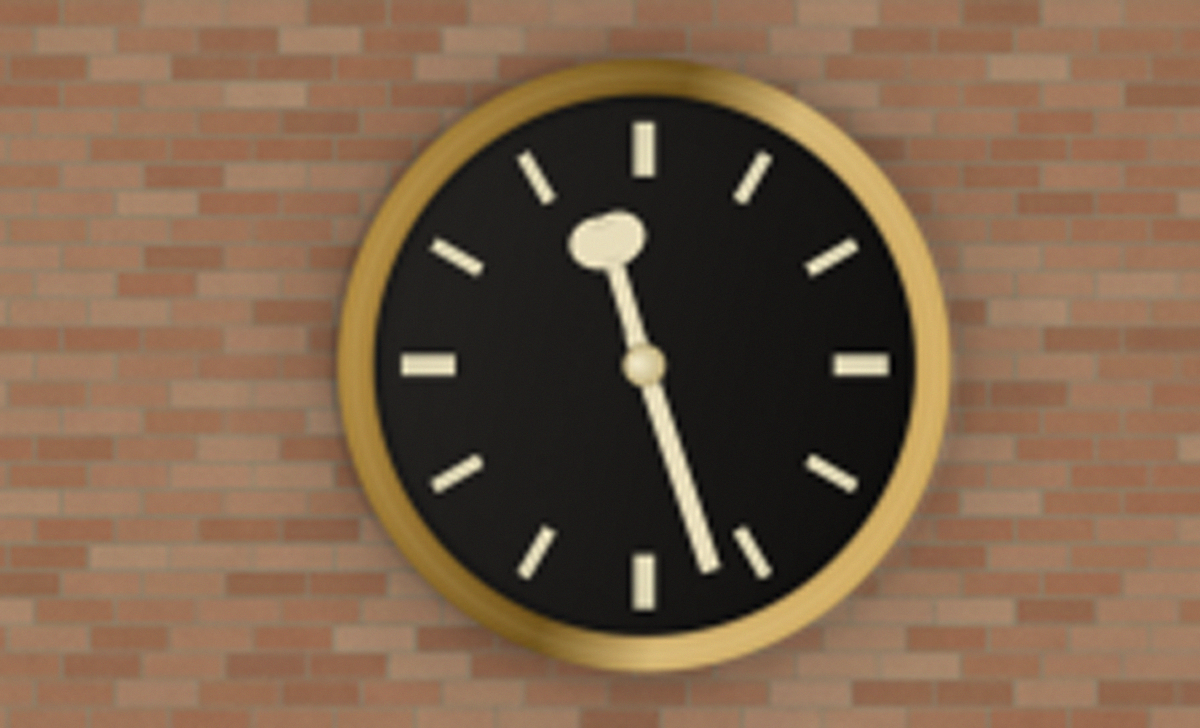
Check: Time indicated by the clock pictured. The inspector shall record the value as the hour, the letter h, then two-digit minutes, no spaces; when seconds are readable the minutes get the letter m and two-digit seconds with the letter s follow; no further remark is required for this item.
11h27
